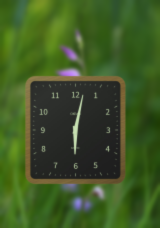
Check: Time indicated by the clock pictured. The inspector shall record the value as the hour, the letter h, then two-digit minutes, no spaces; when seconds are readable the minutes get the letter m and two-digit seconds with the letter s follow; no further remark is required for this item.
6h02
